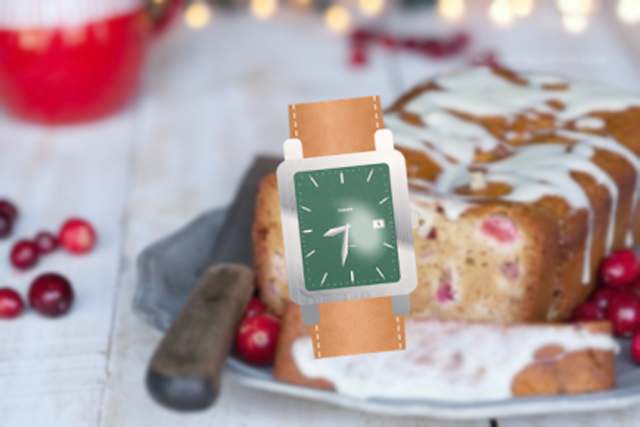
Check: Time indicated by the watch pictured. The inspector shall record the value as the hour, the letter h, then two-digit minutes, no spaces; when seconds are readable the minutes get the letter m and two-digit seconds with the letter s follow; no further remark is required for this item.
8h32
